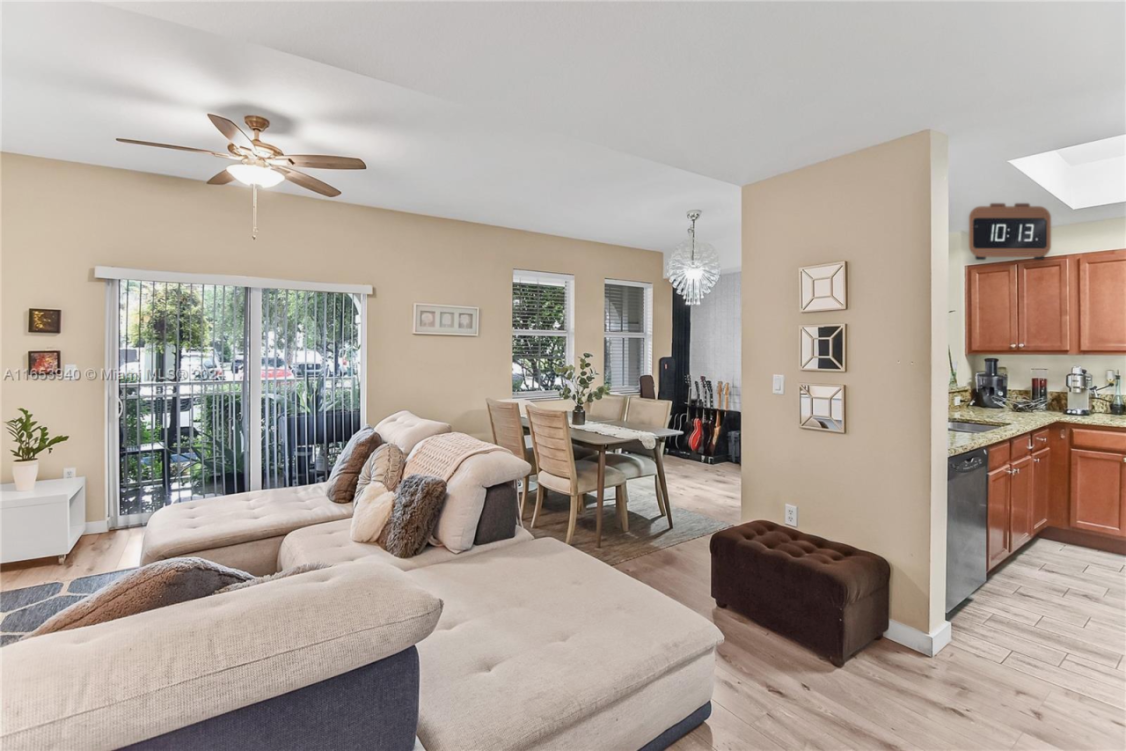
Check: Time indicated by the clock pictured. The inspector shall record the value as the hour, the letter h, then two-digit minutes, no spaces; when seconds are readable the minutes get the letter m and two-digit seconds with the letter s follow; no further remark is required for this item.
10h13
